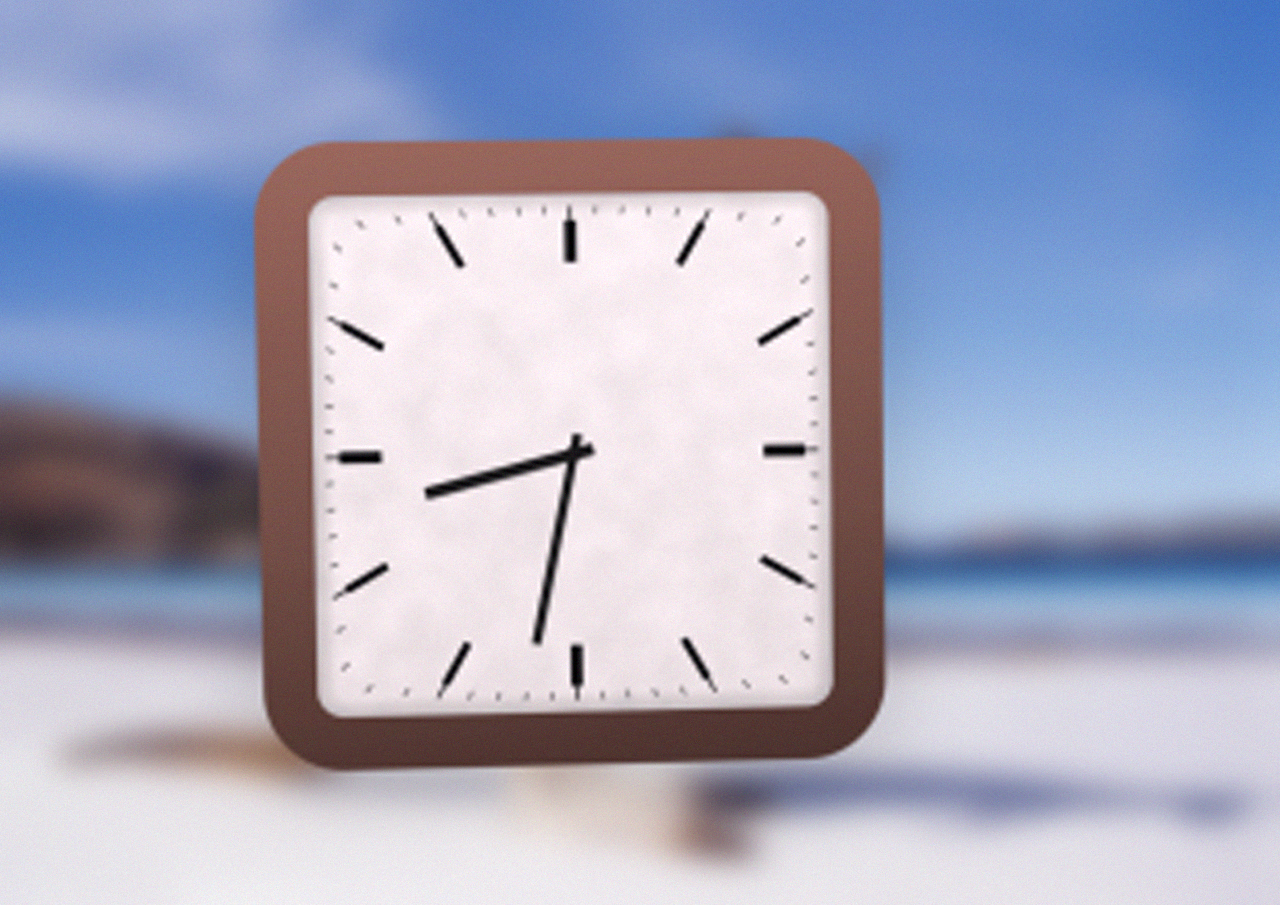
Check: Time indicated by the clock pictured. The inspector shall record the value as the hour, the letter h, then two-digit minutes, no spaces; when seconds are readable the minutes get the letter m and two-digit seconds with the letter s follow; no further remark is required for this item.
8h32
